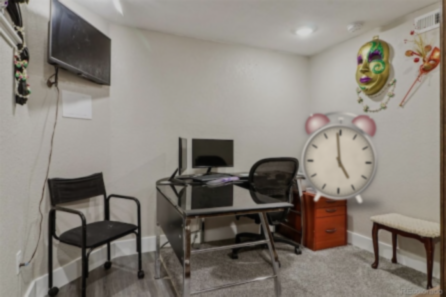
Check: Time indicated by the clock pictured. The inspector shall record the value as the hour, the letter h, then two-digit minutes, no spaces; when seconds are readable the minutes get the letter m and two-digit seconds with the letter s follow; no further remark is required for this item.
4h59
